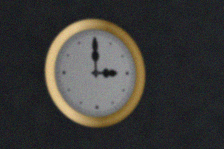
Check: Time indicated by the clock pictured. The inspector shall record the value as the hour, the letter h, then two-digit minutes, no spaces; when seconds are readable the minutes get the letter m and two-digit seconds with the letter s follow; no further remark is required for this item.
3h00
